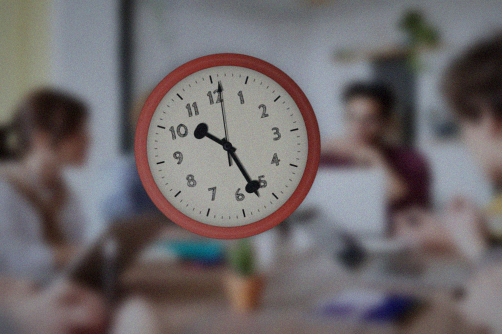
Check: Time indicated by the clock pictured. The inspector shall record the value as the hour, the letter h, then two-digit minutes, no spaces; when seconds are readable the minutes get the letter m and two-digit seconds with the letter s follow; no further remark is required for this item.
10h27m01s
